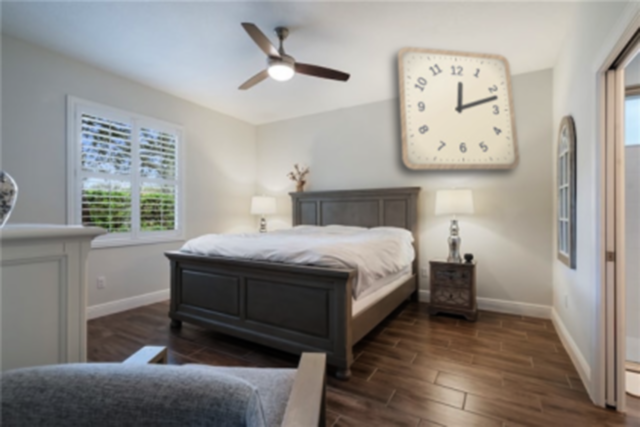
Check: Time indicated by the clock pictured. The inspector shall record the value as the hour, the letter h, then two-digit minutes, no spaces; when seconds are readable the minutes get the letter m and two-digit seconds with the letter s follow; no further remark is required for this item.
12h12
